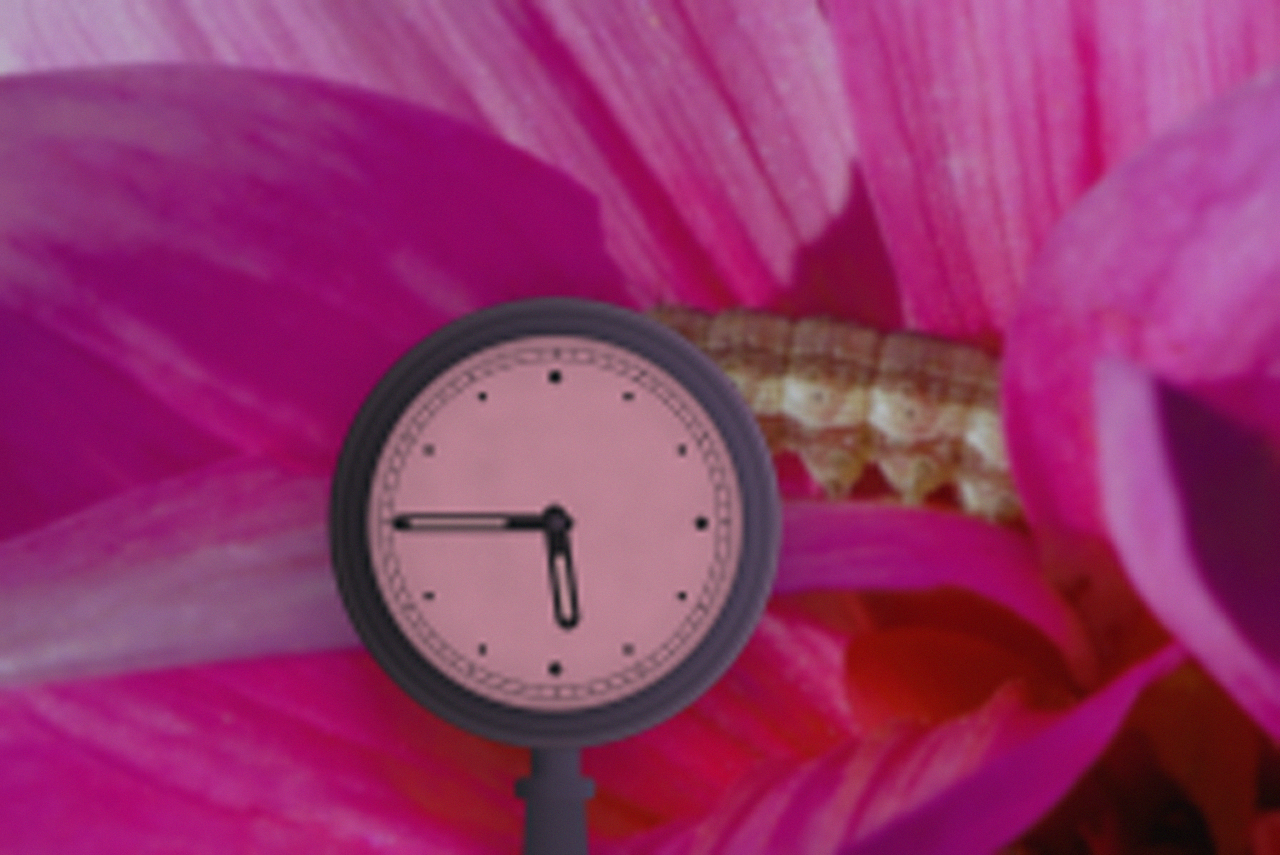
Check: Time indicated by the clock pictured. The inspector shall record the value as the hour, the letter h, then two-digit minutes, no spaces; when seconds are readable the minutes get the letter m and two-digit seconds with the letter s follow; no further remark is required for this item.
5h45
